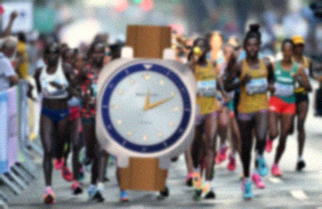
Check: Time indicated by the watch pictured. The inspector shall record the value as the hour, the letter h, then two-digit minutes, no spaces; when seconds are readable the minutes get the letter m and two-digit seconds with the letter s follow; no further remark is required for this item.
12h11
